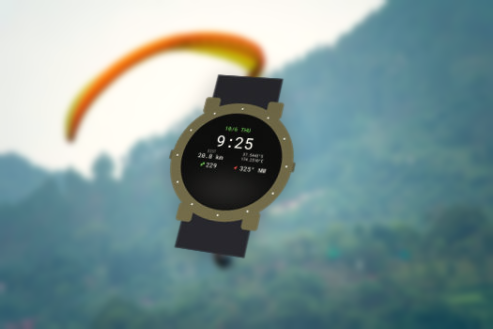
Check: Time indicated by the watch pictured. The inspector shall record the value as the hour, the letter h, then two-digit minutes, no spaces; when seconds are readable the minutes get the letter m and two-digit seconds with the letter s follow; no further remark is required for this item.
9h25
